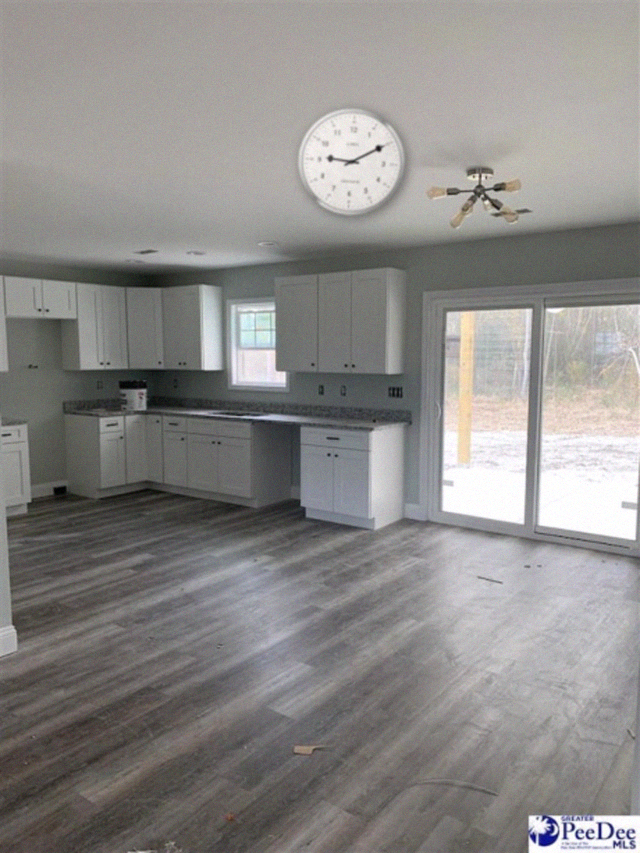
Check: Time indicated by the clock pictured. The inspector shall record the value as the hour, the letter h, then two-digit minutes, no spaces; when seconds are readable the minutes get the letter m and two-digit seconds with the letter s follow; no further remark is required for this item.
9h10
